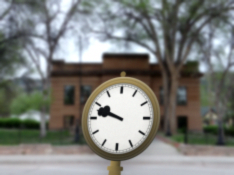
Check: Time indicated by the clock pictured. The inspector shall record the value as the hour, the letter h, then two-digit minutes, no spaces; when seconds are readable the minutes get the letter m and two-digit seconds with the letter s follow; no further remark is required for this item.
9h48
